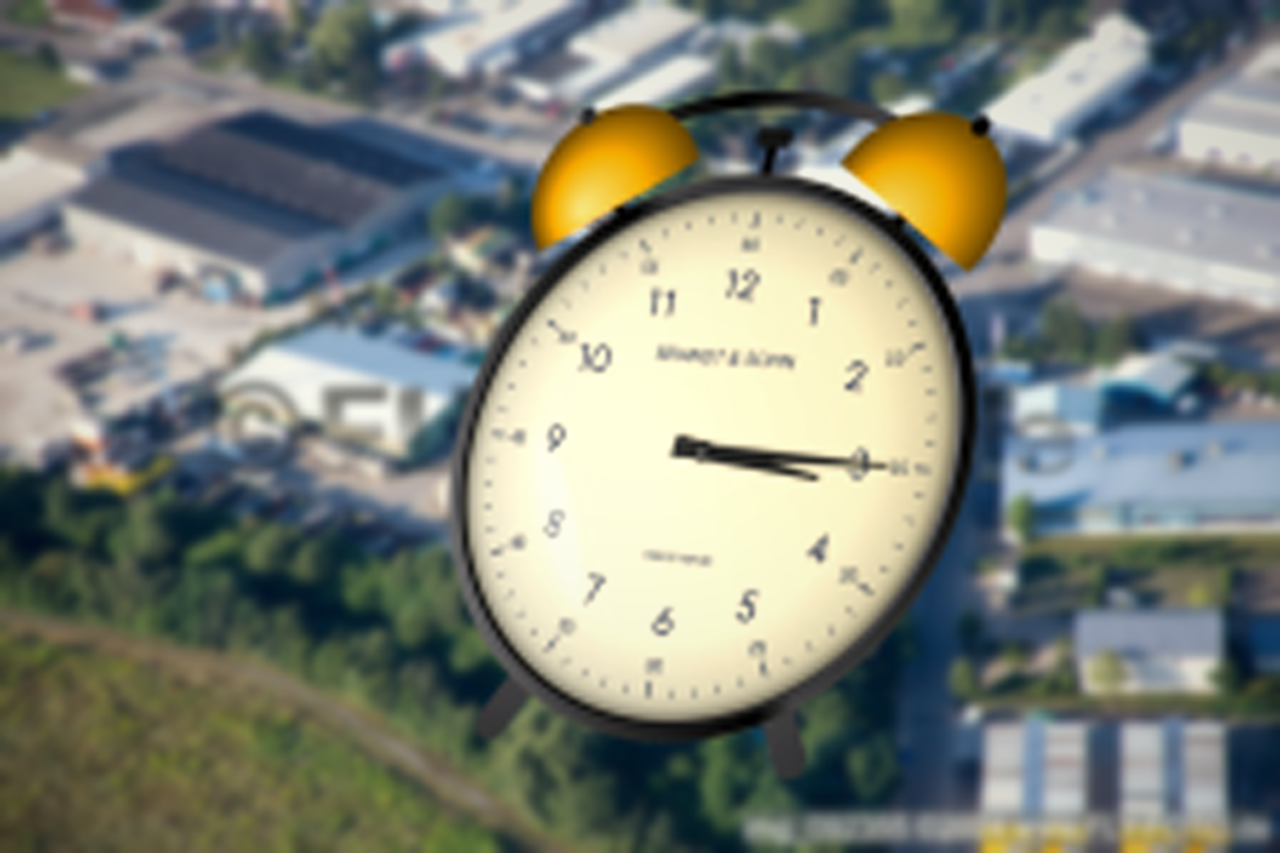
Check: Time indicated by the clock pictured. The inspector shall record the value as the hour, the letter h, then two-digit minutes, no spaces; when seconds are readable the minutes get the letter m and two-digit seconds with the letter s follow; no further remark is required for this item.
3h15
